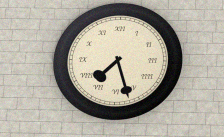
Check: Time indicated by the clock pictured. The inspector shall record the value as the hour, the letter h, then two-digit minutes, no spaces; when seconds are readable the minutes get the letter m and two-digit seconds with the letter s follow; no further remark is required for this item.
7h27
